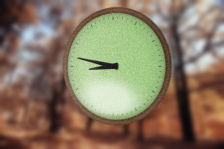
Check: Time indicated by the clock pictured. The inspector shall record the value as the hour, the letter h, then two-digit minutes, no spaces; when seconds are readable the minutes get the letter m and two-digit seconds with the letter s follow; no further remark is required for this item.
8h47
